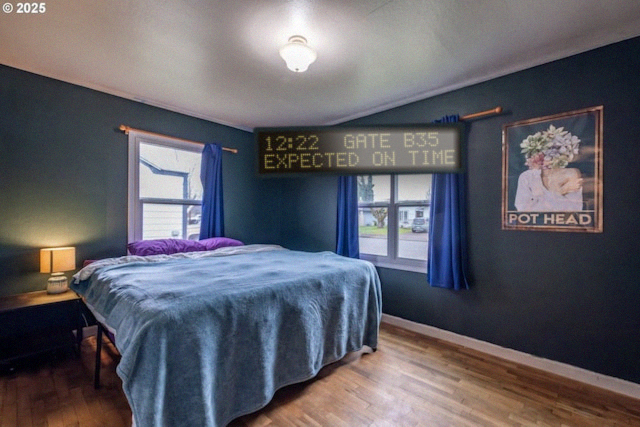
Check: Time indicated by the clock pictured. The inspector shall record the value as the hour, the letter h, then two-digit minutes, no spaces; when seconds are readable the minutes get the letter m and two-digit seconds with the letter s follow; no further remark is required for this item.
12h22
